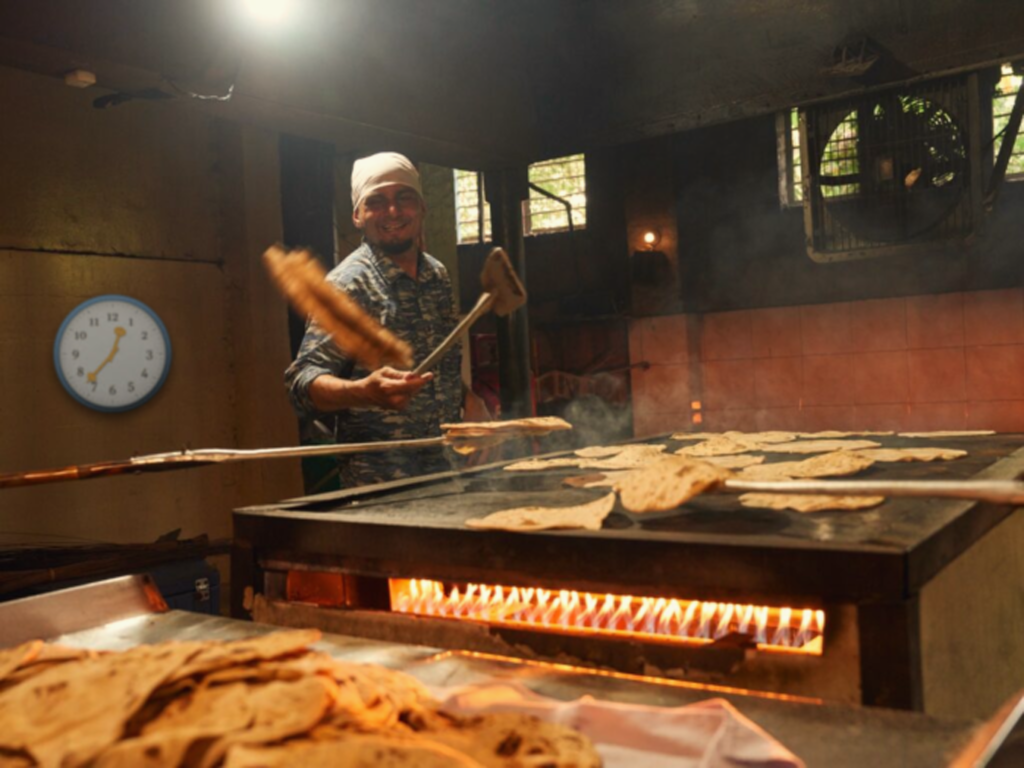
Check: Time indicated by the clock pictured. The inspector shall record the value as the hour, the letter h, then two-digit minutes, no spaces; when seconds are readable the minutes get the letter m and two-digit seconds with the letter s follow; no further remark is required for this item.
12h37
